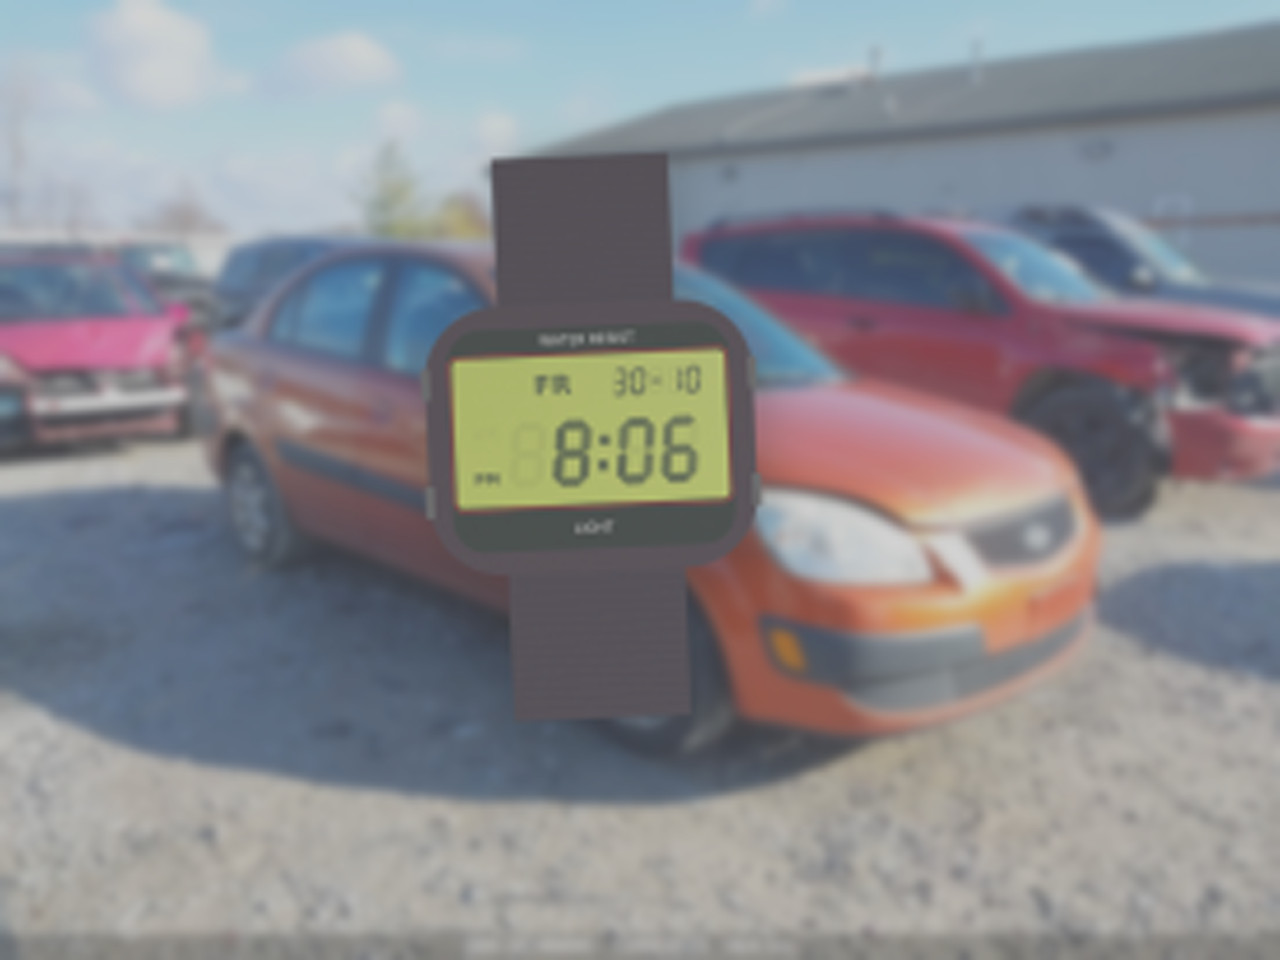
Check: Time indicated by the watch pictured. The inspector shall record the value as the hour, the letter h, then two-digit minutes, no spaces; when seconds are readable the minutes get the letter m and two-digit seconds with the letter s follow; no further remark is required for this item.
8h06
